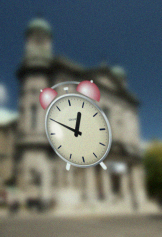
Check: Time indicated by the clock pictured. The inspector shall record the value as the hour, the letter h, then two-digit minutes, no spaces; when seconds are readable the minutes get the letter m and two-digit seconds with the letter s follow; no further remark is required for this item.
12h50
